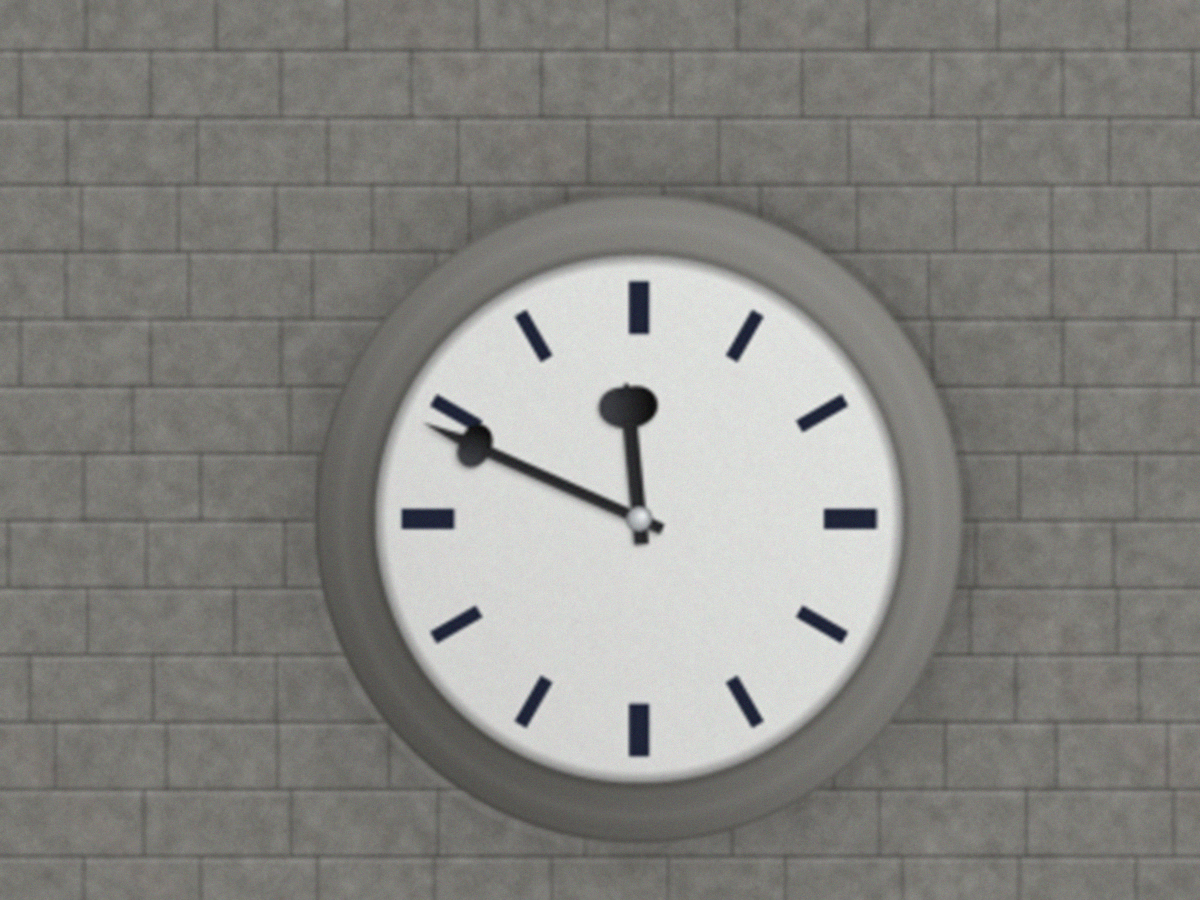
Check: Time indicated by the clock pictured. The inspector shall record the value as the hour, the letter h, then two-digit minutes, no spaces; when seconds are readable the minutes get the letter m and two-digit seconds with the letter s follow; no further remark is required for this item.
11h49
